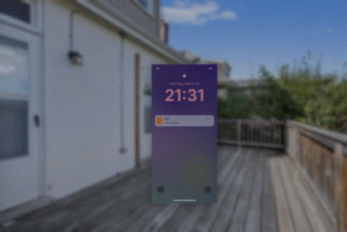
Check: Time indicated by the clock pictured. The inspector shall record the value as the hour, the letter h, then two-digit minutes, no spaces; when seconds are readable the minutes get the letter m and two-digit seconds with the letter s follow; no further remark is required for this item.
21h31
